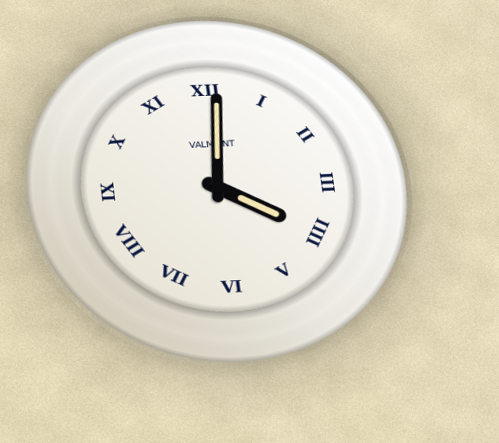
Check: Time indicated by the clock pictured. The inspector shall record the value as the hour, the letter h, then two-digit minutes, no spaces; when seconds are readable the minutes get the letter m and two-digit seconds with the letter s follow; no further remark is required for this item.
4h01
